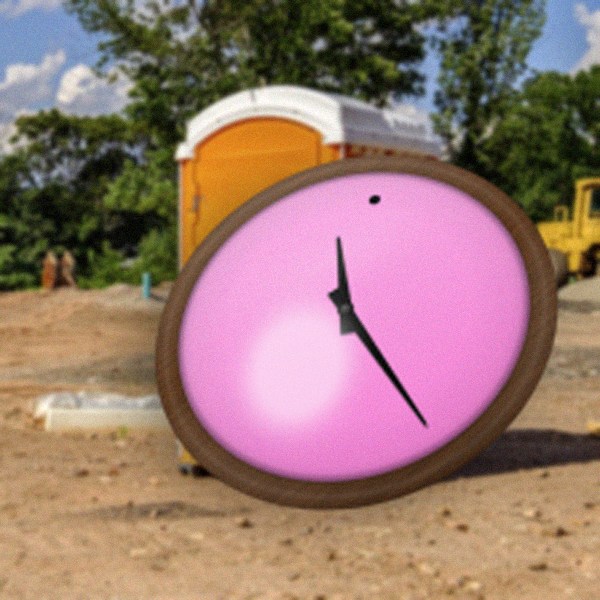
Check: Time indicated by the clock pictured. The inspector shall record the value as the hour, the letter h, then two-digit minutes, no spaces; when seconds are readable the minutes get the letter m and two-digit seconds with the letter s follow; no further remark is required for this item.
11h23
